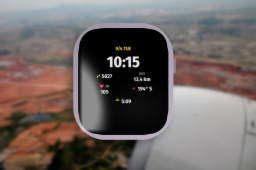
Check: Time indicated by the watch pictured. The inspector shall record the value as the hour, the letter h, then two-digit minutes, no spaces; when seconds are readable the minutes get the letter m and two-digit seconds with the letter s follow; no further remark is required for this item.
10h15
